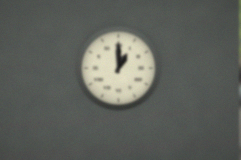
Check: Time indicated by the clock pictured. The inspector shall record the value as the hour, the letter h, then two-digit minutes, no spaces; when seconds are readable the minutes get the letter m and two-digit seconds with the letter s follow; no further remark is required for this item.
1h00
